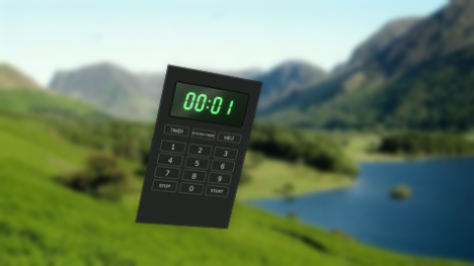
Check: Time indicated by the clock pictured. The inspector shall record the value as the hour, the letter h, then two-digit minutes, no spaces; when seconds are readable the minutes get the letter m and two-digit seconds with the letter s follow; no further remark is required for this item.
0h01
